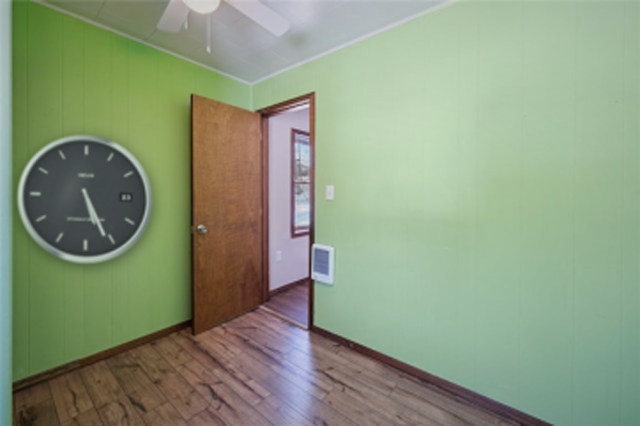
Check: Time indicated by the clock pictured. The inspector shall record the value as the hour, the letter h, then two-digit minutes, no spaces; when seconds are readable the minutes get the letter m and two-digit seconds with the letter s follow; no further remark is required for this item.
5h26
